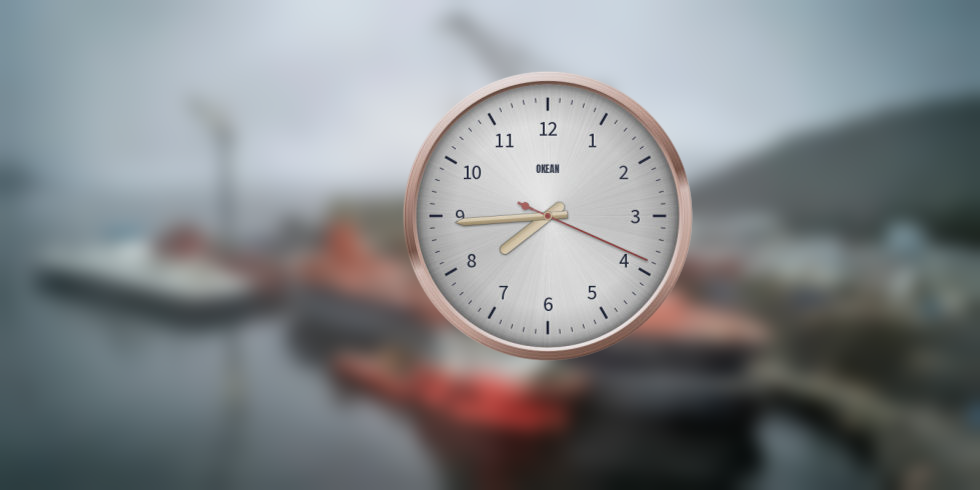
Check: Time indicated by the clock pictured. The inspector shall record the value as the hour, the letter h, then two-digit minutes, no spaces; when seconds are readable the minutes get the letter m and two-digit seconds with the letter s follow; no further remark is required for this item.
7h44m19s
